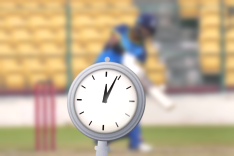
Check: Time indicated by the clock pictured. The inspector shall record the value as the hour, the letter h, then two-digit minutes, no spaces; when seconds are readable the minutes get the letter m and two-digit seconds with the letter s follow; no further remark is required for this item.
12h04
